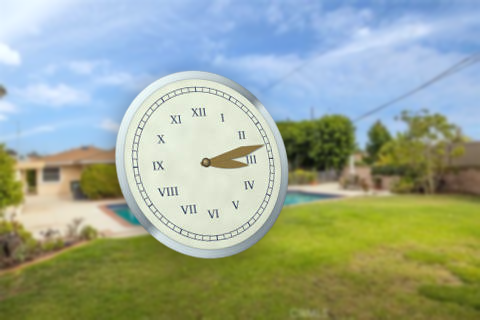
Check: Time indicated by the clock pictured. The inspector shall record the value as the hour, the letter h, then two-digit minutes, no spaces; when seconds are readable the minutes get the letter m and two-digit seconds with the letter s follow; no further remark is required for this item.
3h13
